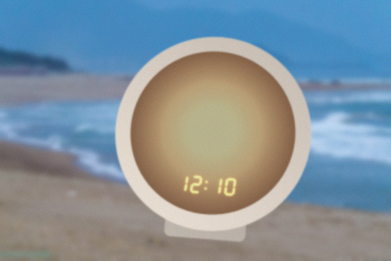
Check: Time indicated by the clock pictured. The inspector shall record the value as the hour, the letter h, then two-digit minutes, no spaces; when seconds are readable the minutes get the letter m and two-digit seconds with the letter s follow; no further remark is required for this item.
12h10
